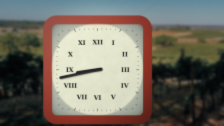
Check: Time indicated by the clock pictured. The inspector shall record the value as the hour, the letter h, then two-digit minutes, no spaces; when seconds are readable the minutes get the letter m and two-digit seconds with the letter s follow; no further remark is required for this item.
8h43
